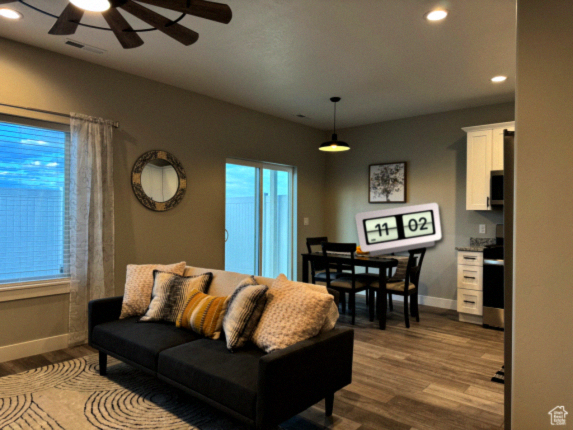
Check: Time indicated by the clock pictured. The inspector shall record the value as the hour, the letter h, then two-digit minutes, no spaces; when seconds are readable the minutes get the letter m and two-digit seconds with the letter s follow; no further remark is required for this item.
11h02
